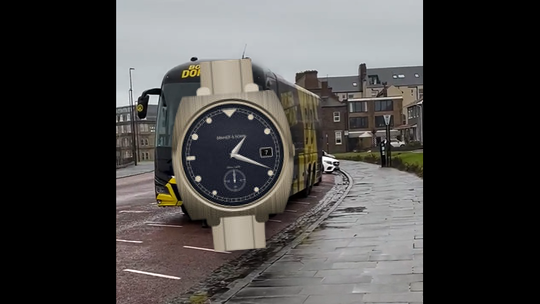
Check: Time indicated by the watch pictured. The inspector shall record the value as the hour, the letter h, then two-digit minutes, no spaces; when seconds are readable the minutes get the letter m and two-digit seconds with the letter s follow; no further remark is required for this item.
1h19
